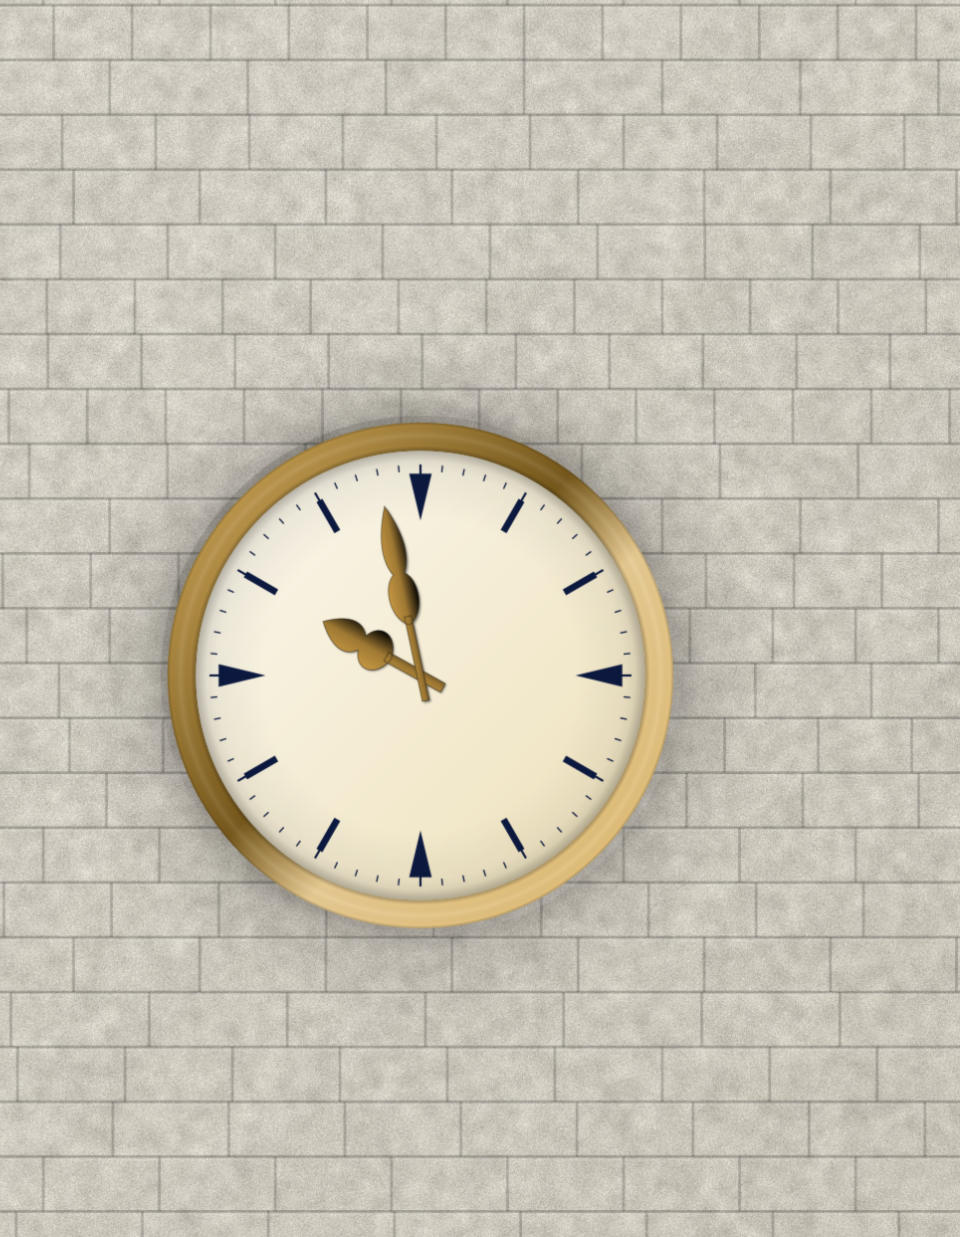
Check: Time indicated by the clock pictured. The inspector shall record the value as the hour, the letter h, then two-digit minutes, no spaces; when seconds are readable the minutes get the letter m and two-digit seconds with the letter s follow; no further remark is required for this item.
9h58
